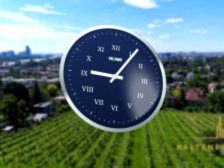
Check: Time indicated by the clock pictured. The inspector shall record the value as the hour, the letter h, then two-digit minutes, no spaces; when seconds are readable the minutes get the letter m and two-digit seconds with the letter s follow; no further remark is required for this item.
9h06
